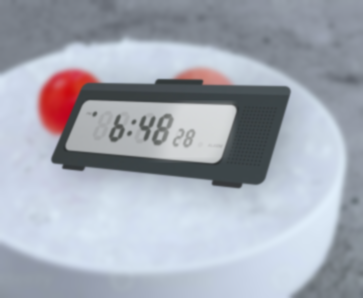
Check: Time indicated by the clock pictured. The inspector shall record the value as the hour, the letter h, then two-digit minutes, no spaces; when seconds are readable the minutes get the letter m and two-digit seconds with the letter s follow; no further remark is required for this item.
6h48m28s
